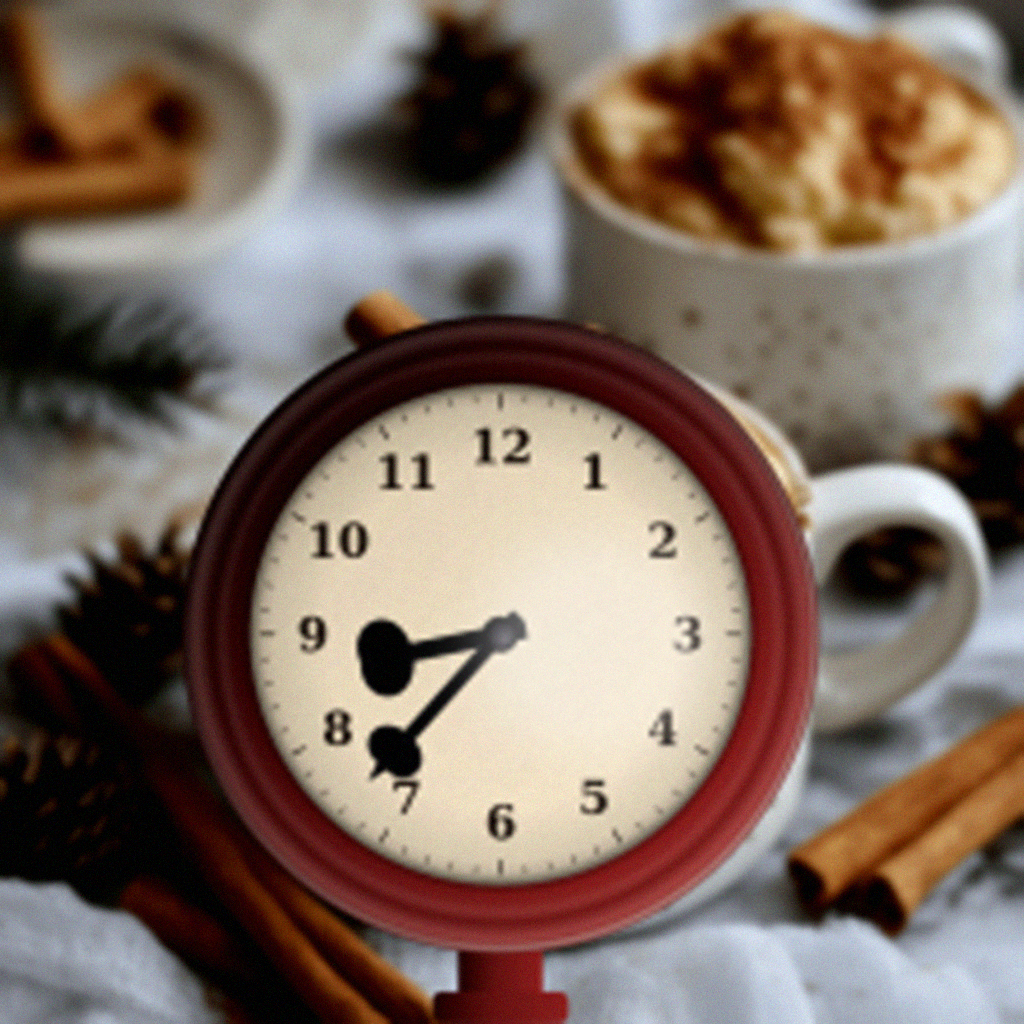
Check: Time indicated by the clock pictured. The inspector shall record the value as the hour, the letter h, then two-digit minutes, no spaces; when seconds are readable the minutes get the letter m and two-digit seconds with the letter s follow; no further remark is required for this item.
8h37
